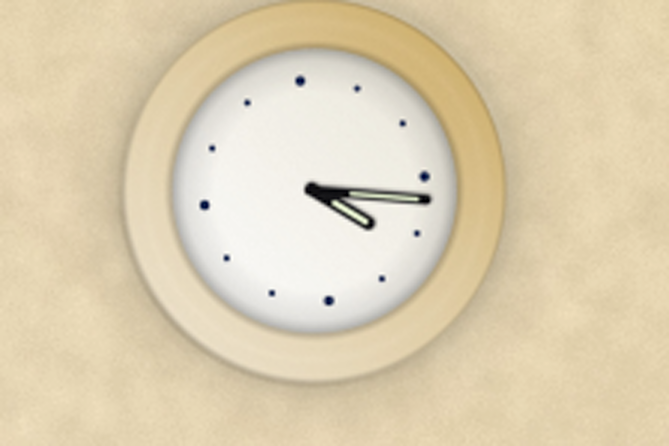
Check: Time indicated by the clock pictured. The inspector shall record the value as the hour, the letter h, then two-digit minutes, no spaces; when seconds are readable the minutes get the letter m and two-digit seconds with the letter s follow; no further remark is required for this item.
4h17
